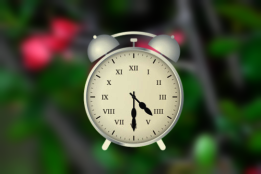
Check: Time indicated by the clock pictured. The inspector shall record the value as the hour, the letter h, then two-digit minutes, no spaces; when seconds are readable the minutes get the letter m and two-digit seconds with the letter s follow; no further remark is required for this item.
4h30
